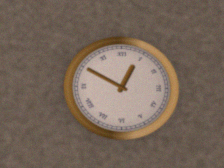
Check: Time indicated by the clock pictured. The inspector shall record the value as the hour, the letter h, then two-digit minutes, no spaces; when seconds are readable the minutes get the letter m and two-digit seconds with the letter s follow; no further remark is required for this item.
12h50
